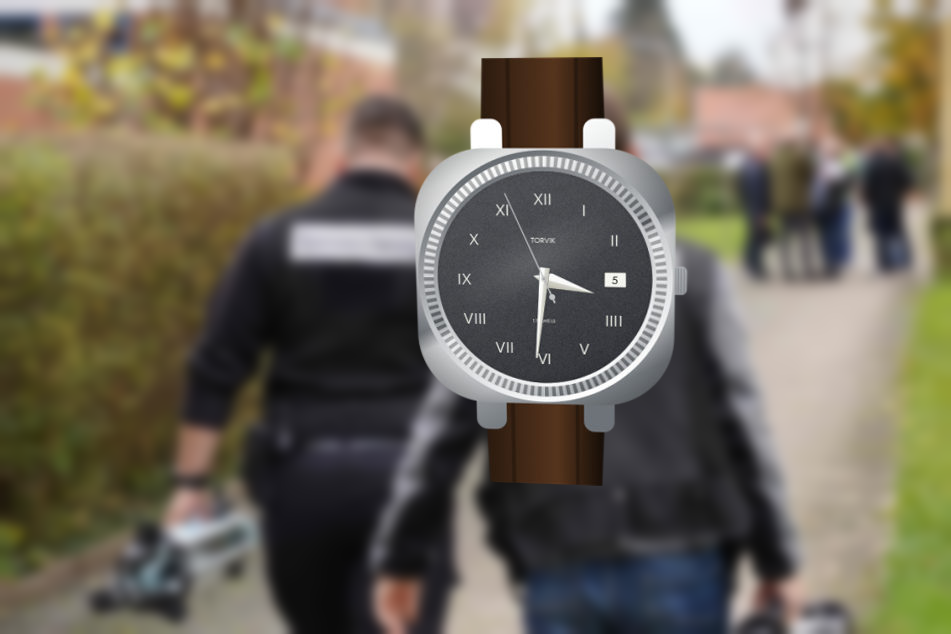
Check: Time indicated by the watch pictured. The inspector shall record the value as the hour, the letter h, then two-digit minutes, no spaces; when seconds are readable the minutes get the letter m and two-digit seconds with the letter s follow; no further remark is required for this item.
3h30m56s
